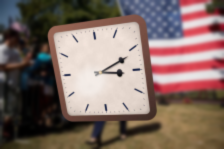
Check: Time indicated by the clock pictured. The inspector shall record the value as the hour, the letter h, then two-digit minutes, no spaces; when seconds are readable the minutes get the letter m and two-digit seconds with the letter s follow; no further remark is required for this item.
3h11
